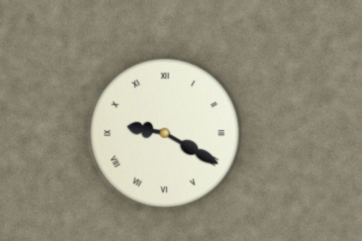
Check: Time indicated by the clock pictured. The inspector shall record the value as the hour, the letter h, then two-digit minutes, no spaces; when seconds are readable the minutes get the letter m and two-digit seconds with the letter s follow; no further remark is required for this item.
9h20
